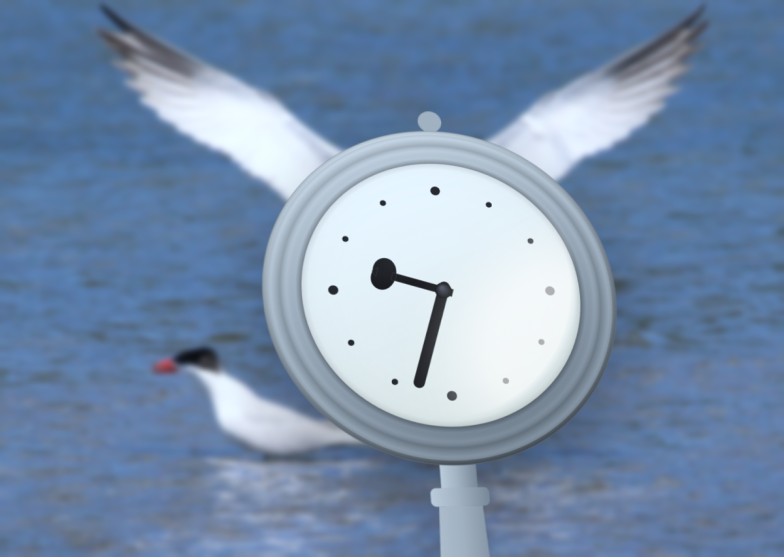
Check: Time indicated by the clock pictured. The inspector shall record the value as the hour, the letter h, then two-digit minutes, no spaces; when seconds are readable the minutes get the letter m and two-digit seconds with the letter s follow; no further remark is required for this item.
9h33
